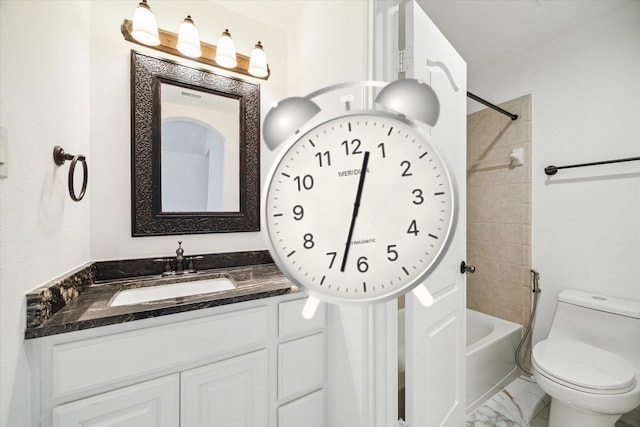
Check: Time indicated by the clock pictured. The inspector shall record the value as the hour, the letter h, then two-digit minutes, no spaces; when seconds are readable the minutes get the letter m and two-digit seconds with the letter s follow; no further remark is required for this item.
12h33
